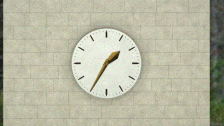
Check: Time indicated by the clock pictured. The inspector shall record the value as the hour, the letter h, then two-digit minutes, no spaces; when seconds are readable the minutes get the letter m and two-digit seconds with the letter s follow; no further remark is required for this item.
1h35
